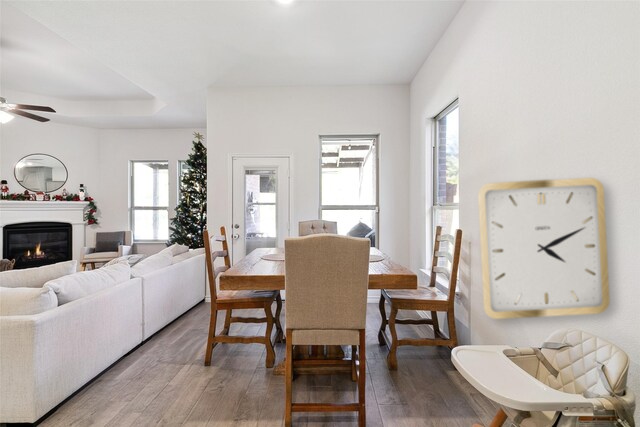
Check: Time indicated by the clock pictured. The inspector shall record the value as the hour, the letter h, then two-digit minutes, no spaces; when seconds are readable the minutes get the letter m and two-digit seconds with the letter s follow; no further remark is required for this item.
4h11
